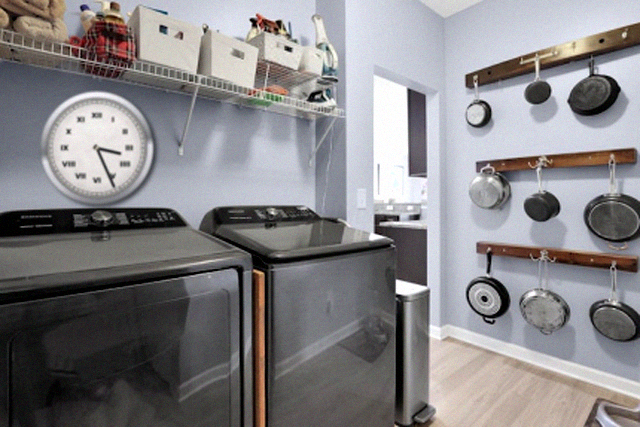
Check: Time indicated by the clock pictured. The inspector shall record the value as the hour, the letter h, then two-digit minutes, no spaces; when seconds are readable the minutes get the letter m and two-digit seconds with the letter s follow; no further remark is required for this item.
3h26
